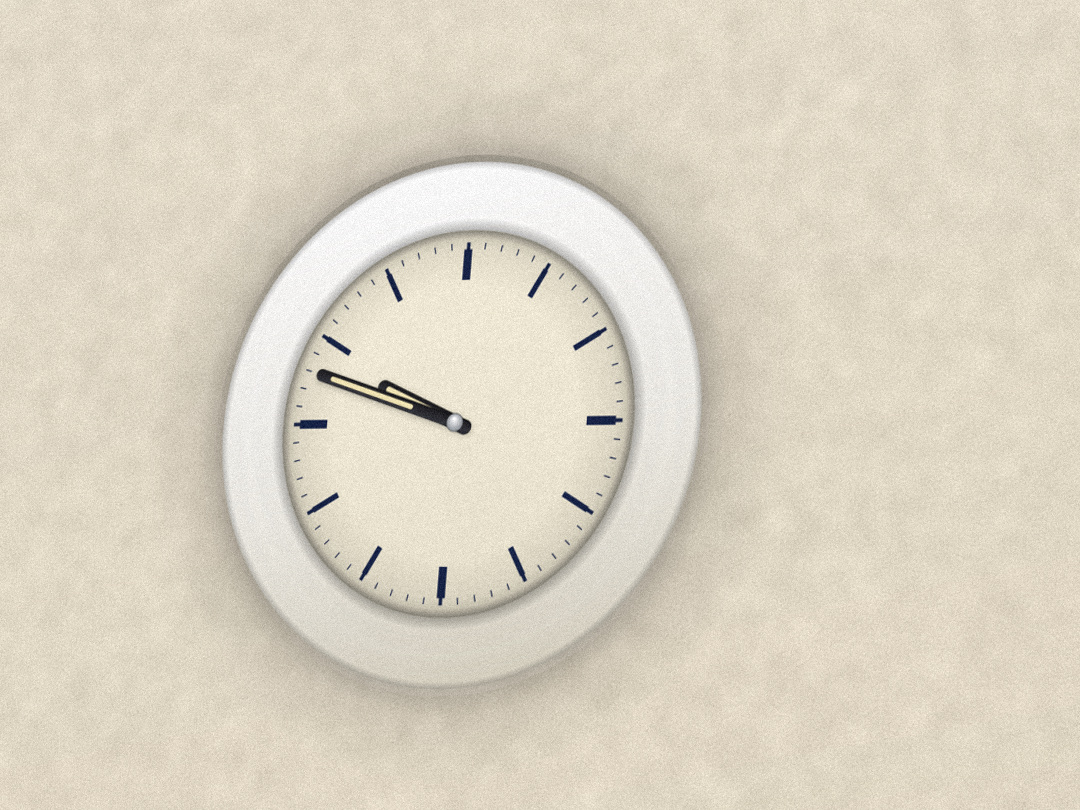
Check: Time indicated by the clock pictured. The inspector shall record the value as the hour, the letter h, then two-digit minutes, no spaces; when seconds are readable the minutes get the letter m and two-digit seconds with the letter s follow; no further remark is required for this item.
9h48
